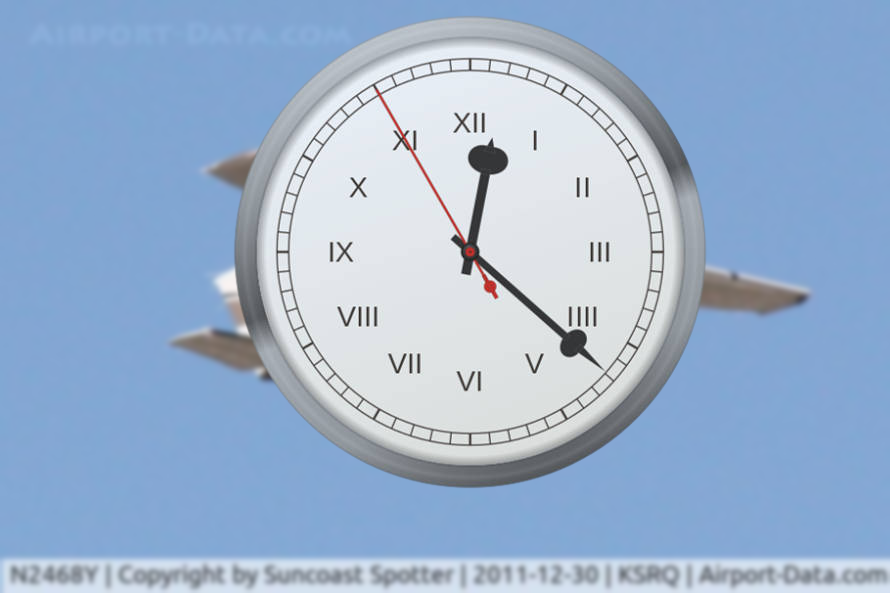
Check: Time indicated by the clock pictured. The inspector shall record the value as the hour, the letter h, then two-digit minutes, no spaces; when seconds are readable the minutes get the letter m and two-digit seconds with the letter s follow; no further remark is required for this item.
12h21m55s
